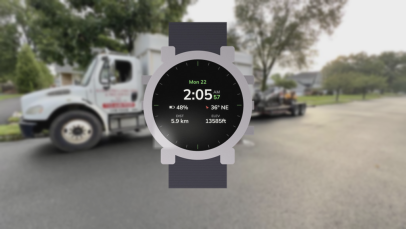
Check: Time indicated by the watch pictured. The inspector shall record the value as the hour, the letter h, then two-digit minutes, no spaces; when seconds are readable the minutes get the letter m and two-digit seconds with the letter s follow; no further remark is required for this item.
2h05
